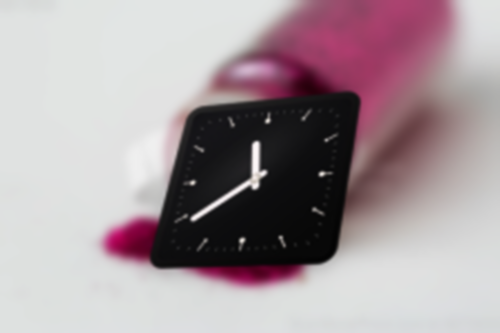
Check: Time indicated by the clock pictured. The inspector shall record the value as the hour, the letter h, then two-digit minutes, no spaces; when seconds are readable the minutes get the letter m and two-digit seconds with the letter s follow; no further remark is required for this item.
11h39
